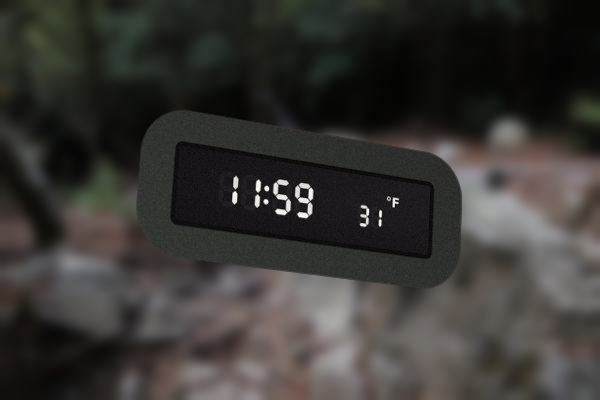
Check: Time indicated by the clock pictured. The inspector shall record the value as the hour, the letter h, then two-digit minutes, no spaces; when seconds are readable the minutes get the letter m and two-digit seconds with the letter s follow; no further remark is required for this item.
11h59
